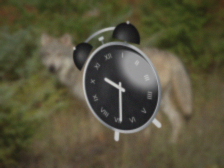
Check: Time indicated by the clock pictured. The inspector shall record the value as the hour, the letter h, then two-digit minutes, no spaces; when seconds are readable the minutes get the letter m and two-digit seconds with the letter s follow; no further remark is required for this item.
10h34
